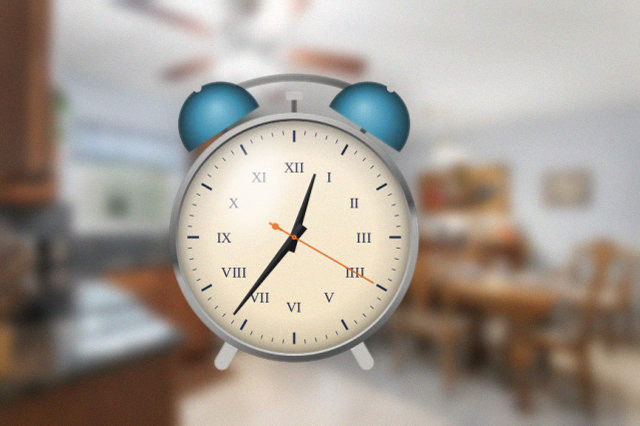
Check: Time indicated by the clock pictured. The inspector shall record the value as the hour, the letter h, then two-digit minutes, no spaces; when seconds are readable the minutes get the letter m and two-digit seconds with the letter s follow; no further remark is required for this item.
12h36m20s
